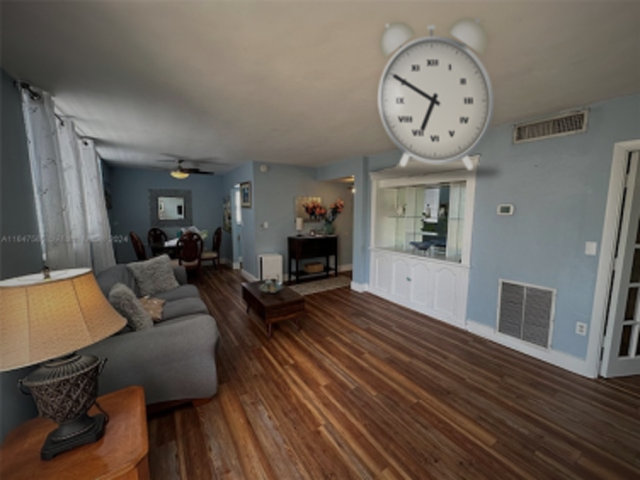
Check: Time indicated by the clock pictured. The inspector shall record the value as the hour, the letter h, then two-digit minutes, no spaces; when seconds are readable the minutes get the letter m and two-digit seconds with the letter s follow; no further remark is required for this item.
6h50
